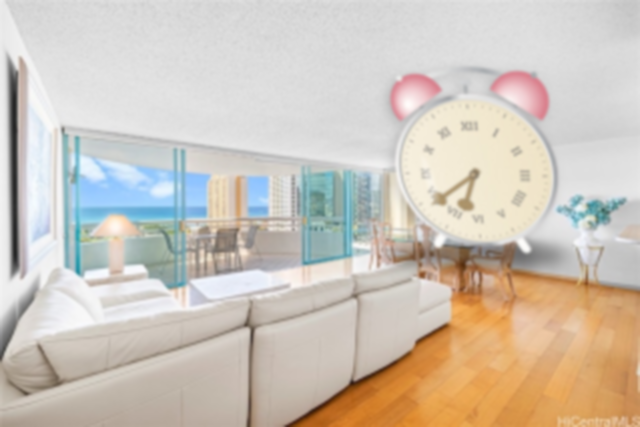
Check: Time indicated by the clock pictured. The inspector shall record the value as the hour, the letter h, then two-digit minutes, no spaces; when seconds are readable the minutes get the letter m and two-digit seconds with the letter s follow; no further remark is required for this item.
6h39
